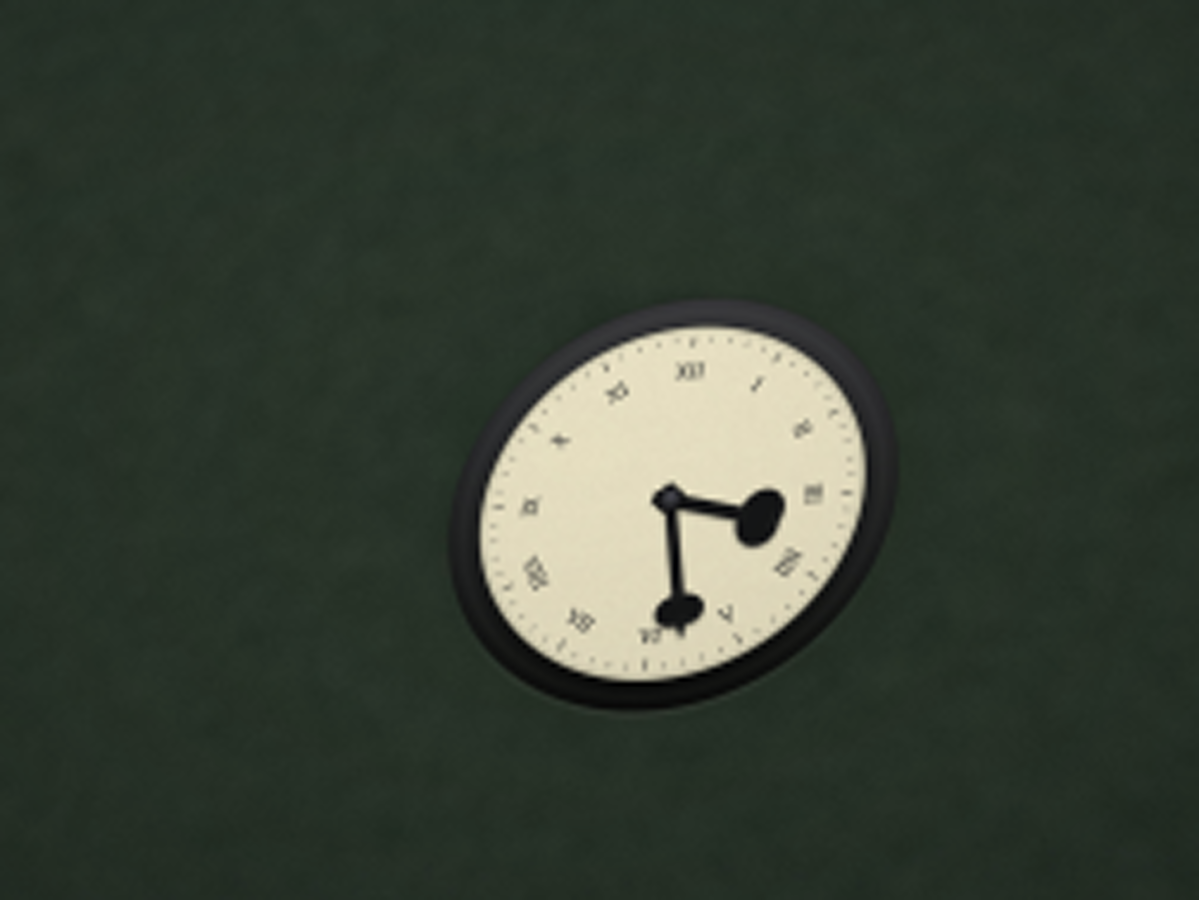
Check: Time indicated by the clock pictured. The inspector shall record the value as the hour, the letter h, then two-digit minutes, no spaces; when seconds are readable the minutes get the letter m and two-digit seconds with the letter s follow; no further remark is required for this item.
3h28
